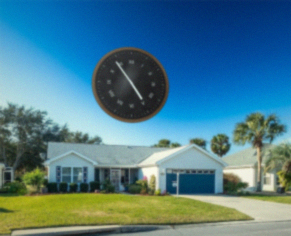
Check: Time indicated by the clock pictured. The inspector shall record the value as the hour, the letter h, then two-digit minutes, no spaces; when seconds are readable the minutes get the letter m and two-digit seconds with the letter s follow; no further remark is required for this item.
4h54
